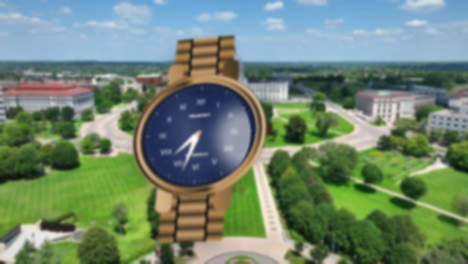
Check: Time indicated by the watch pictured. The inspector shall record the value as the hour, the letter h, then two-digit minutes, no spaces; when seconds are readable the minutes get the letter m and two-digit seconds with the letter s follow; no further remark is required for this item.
7h33
